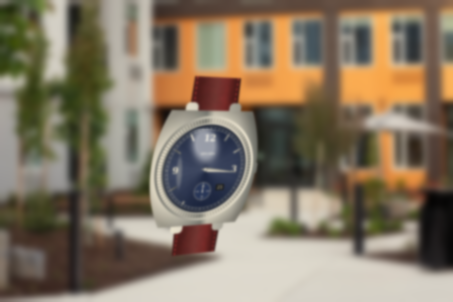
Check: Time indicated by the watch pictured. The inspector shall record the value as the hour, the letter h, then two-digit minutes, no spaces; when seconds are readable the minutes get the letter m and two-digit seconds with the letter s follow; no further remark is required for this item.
3h16
